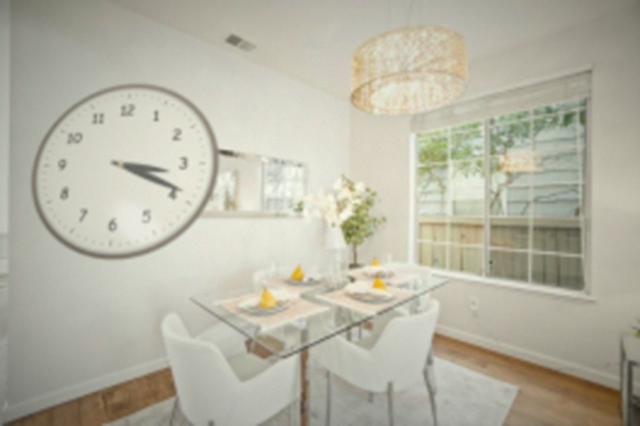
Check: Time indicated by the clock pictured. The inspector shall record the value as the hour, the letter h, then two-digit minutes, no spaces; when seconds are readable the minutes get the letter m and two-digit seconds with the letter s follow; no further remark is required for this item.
3h19
